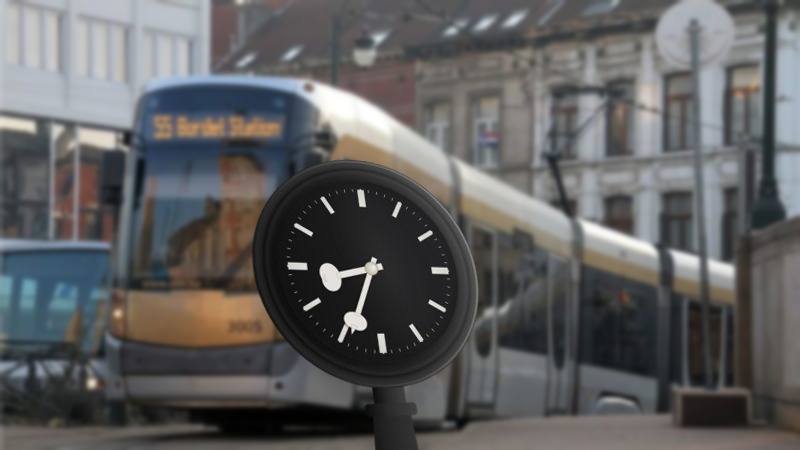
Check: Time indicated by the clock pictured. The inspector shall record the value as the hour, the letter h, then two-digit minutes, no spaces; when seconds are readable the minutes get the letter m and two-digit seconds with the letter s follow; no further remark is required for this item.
8h34
